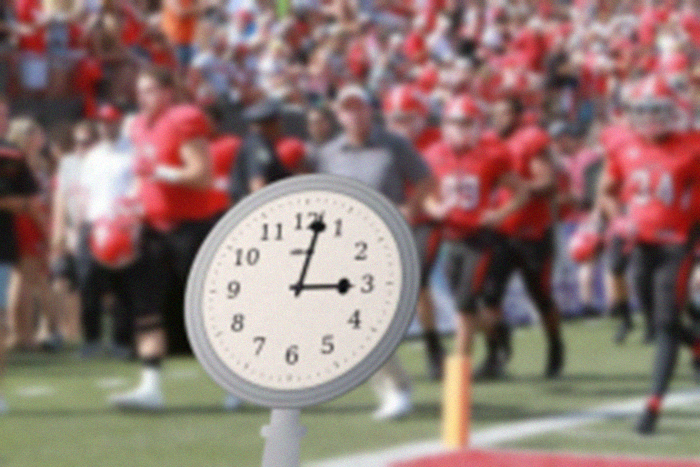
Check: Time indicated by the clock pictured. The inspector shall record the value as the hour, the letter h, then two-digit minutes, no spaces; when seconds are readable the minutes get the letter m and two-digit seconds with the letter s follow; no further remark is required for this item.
3h02
